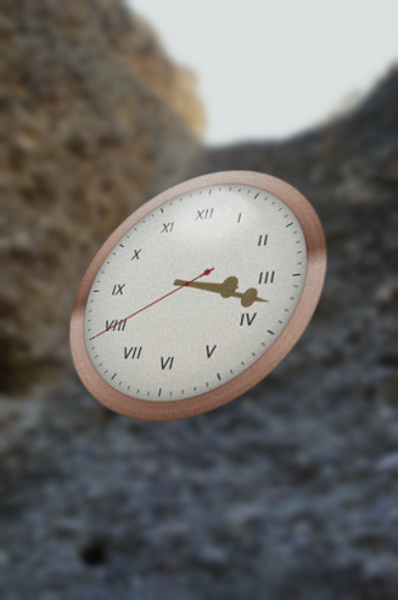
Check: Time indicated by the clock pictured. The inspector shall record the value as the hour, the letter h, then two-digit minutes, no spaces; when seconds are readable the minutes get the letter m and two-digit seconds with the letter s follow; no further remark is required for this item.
3h17m40s
